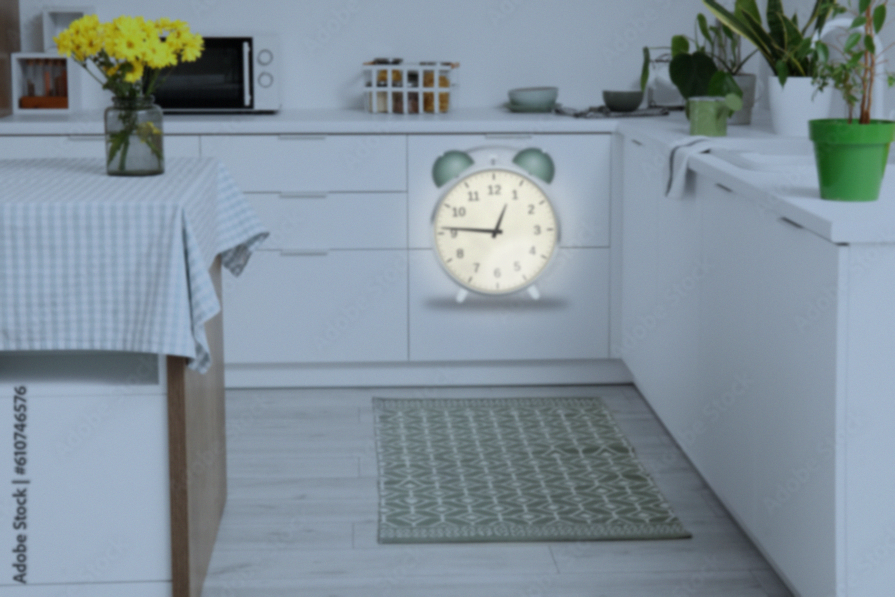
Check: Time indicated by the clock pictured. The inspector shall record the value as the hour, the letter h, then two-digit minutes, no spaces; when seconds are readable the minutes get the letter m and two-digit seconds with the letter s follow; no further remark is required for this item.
12h46
